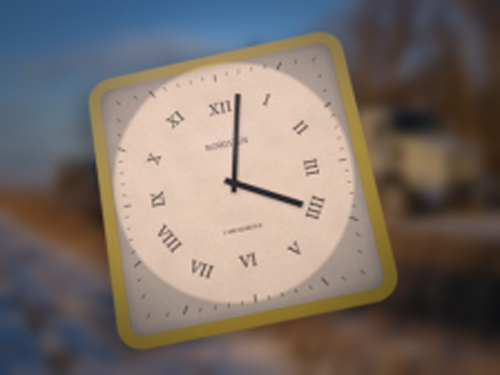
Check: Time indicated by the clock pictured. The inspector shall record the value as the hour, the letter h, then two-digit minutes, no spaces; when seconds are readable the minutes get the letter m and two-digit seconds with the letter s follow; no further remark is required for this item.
4h02
